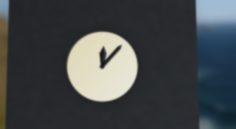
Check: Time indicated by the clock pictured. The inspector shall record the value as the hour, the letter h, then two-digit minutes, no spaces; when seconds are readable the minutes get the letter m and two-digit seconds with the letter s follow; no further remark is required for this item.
12h07
